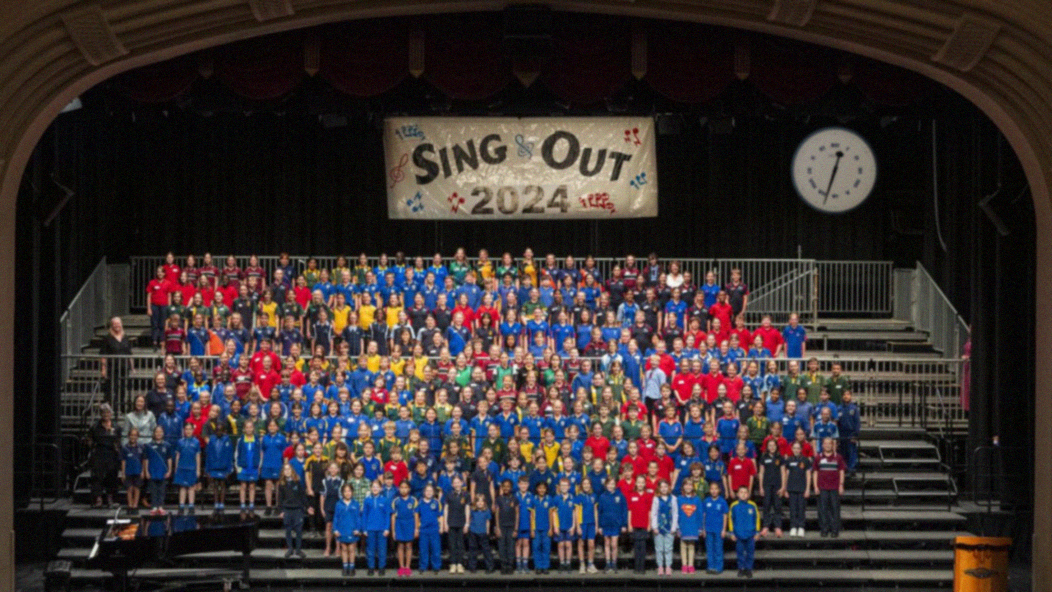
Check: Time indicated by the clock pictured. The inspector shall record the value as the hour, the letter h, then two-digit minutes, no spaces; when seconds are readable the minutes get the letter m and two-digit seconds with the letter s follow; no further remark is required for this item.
12h33
